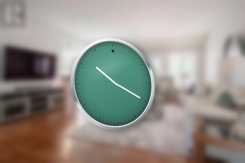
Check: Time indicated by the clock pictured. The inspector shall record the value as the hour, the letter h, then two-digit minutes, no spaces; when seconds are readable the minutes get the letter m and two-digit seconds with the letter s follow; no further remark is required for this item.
10h20
